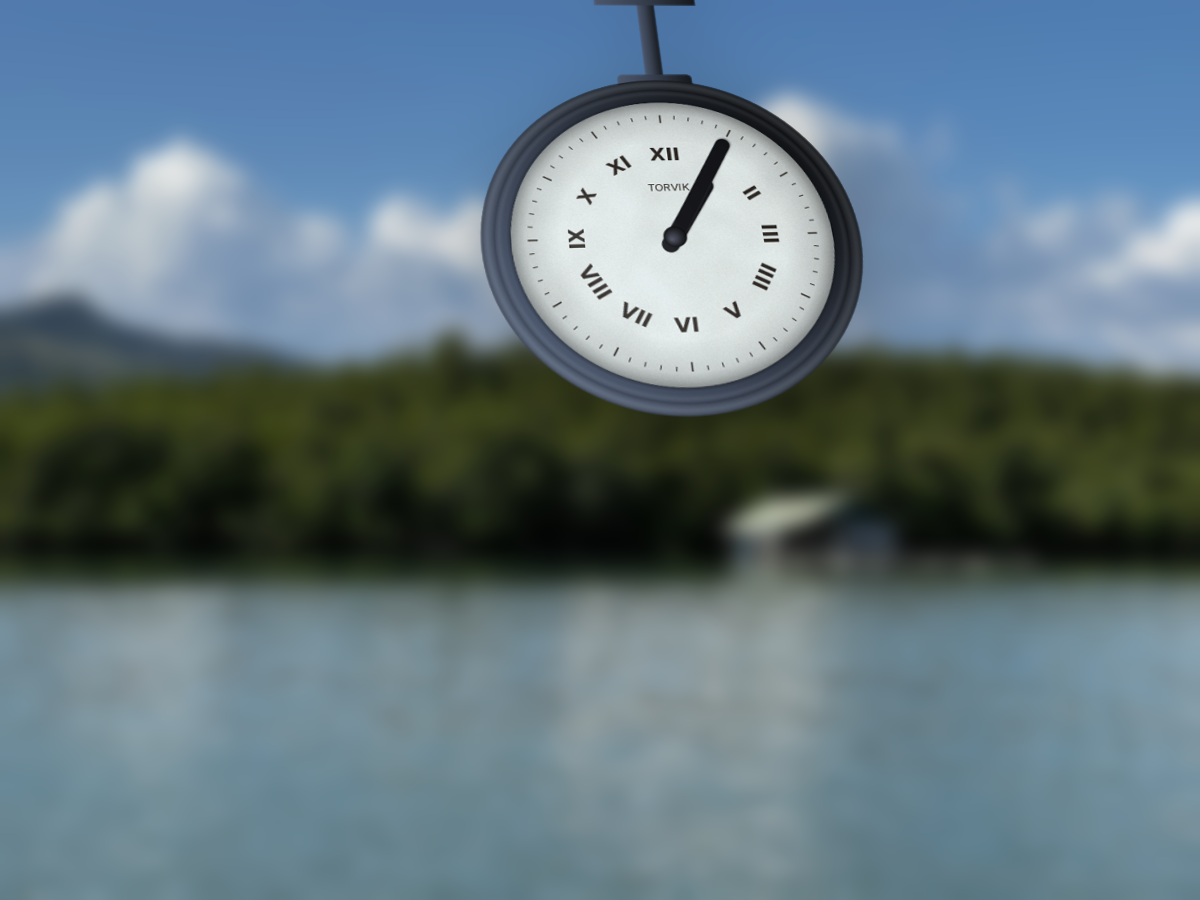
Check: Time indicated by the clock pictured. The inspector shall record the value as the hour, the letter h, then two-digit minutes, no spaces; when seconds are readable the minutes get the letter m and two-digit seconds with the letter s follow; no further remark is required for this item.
1h05
